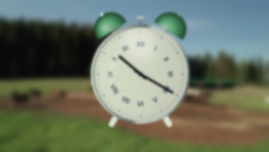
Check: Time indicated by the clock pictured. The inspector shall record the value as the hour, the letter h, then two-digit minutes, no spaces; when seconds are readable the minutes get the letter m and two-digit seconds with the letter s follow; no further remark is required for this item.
10h20
